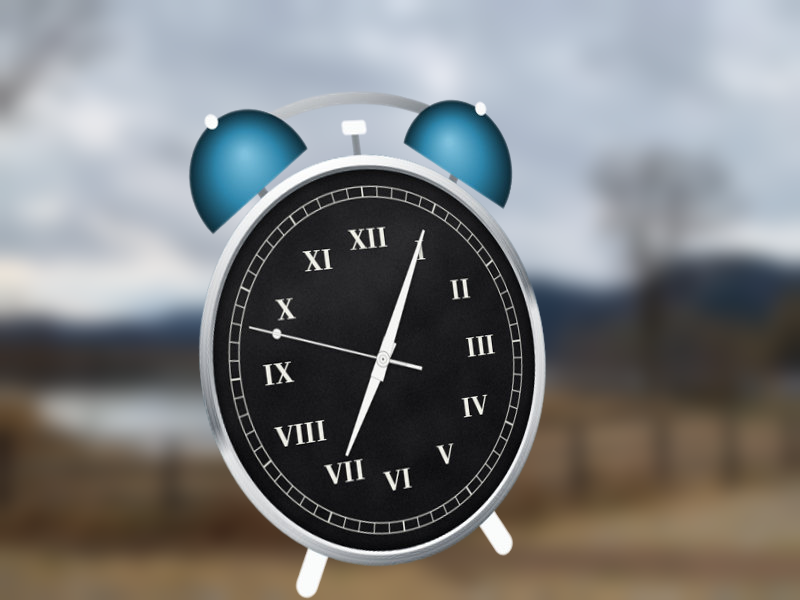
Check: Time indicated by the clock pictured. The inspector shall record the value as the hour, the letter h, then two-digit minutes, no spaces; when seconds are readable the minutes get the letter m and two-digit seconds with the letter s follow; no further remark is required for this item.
7h04m48s
